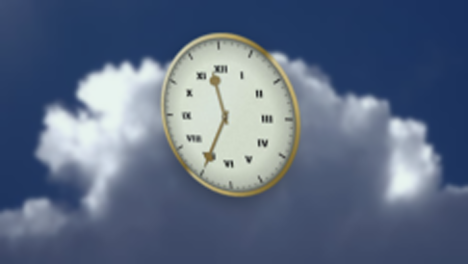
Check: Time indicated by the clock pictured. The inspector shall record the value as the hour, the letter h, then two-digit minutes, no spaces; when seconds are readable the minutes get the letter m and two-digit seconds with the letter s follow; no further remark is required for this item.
11h35
